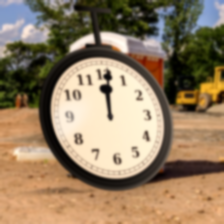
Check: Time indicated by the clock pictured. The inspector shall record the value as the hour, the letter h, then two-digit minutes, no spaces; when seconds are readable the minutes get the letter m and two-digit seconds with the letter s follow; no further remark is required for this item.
12h01
